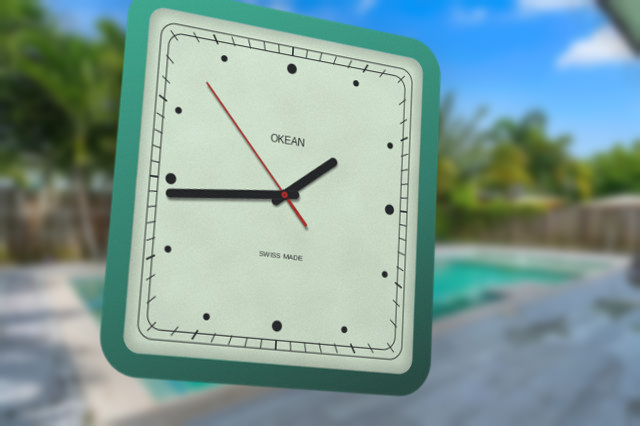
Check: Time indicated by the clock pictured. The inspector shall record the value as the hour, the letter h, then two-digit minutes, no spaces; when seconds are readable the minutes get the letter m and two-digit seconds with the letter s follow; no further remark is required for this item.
1h43m53s
